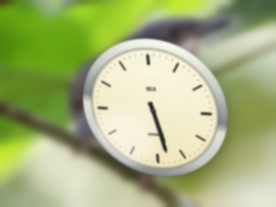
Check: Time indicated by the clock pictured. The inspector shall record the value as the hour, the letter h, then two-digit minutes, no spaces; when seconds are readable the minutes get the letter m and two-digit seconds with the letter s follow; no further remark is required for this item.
5h28
